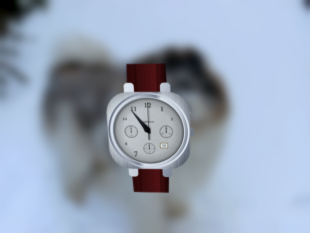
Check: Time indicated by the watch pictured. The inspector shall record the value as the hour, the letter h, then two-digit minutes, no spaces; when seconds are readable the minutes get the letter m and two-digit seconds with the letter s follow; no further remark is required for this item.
10h54
